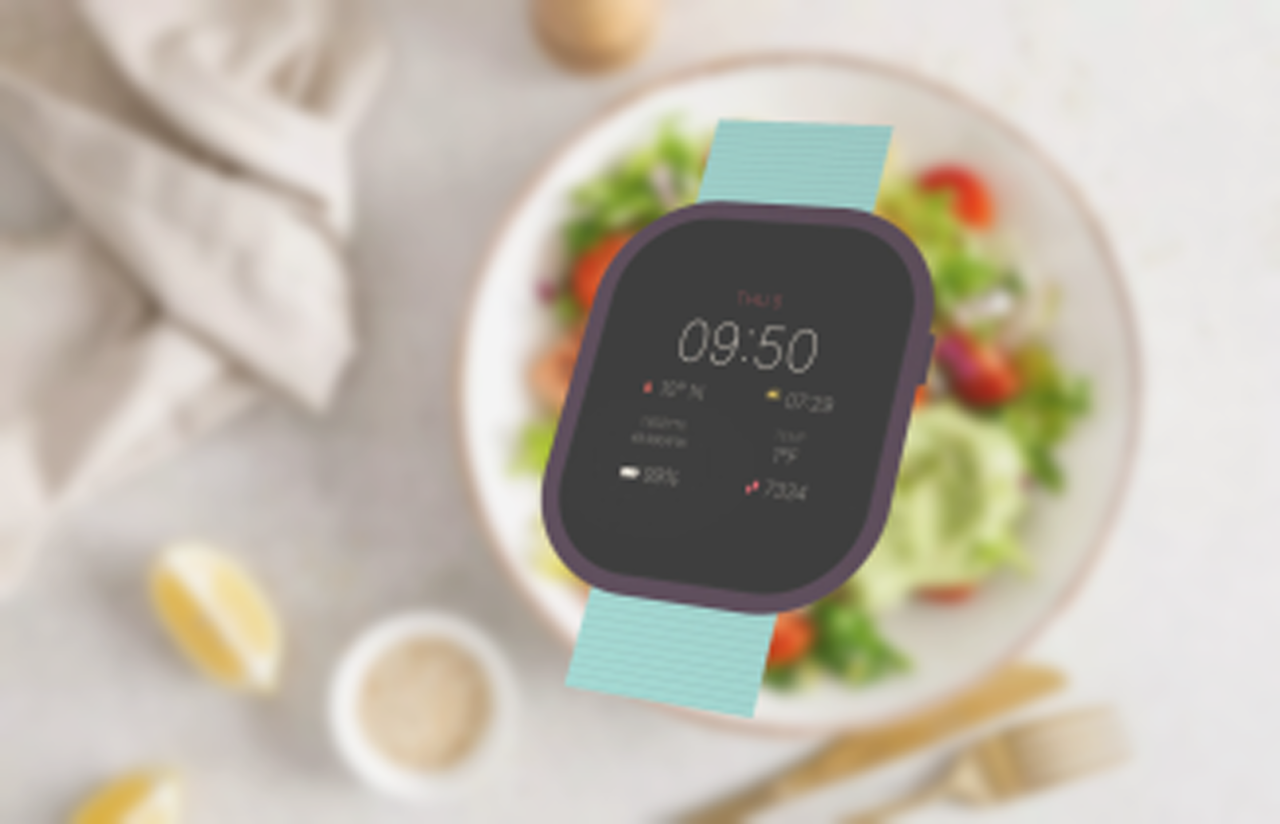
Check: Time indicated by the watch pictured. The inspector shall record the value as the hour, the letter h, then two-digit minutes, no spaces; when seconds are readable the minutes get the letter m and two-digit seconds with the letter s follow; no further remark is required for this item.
9h50
